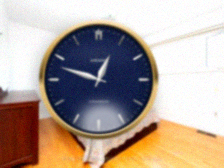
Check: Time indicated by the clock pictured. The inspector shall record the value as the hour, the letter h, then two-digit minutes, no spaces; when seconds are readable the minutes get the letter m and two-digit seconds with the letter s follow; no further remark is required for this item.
12h48
